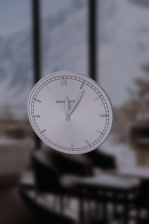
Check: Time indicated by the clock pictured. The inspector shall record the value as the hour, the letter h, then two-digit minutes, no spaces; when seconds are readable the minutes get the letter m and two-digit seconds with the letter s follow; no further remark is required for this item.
12h06
